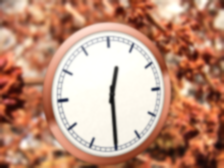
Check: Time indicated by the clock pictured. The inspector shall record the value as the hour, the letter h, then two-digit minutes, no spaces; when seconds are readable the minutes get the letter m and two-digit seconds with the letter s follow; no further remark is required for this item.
12h30
